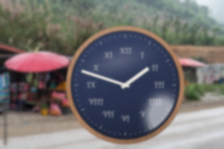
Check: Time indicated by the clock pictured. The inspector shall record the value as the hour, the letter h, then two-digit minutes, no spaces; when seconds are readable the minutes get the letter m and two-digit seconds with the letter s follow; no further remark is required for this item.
1h48
